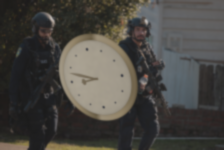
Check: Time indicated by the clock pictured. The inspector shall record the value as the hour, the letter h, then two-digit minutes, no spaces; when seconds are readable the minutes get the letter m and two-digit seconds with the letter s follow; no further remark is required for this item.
8h48
